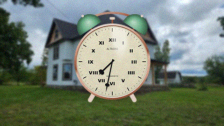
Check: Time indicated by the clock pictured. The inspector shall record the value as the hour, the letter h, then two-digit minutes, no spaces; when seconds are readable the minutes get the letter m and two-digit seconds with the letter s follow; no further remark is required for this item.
7h32
